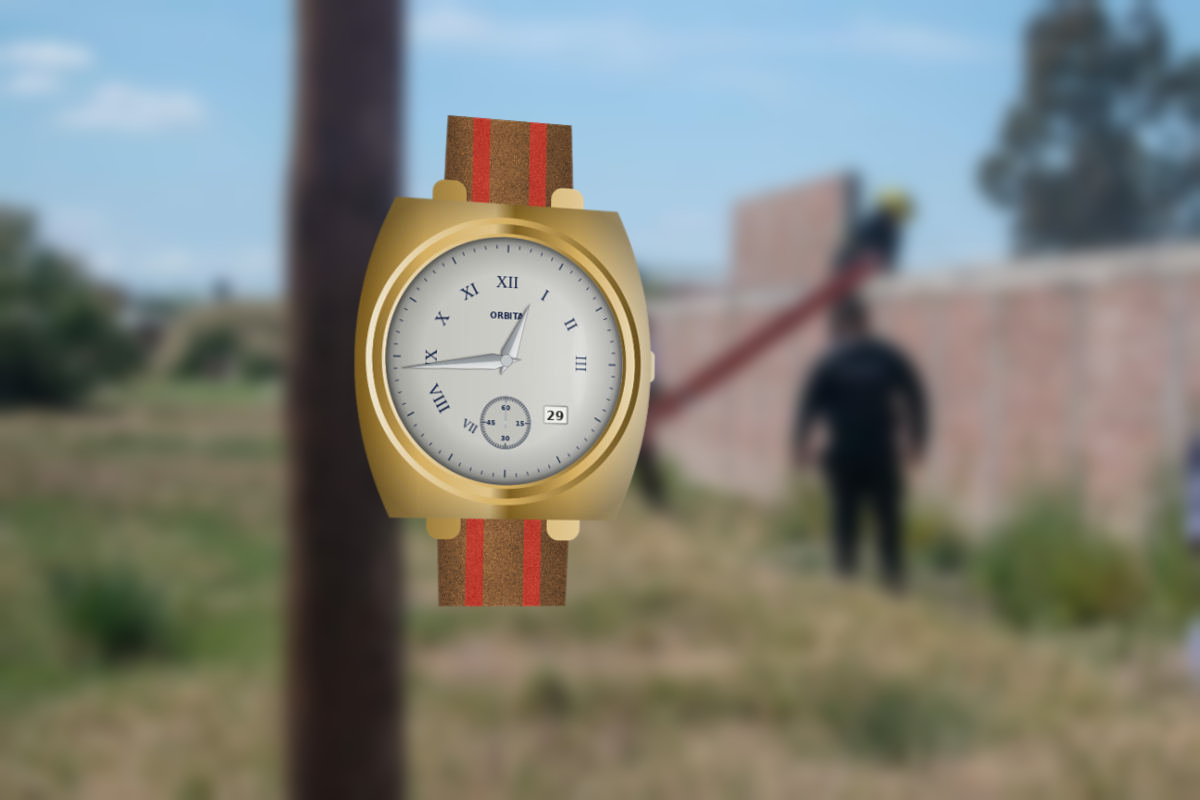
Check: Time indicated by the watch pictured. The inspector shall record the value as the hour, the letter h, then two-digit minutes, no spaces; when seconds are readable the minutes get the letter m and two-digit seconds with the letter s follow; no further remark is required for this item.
12h44
